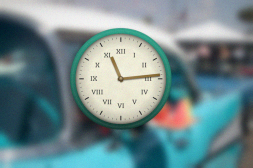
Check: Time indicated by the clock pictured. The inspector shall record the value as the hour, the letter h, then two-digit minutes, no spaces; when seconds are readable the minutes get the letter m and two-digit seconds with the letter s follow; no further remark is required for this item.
11h14
